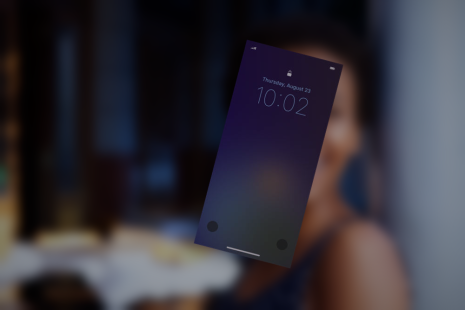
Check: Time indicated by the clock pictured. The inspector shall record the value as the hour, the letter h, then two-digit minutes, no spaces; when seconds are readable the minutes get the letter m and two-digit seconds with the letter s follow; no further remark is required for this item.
10h02
